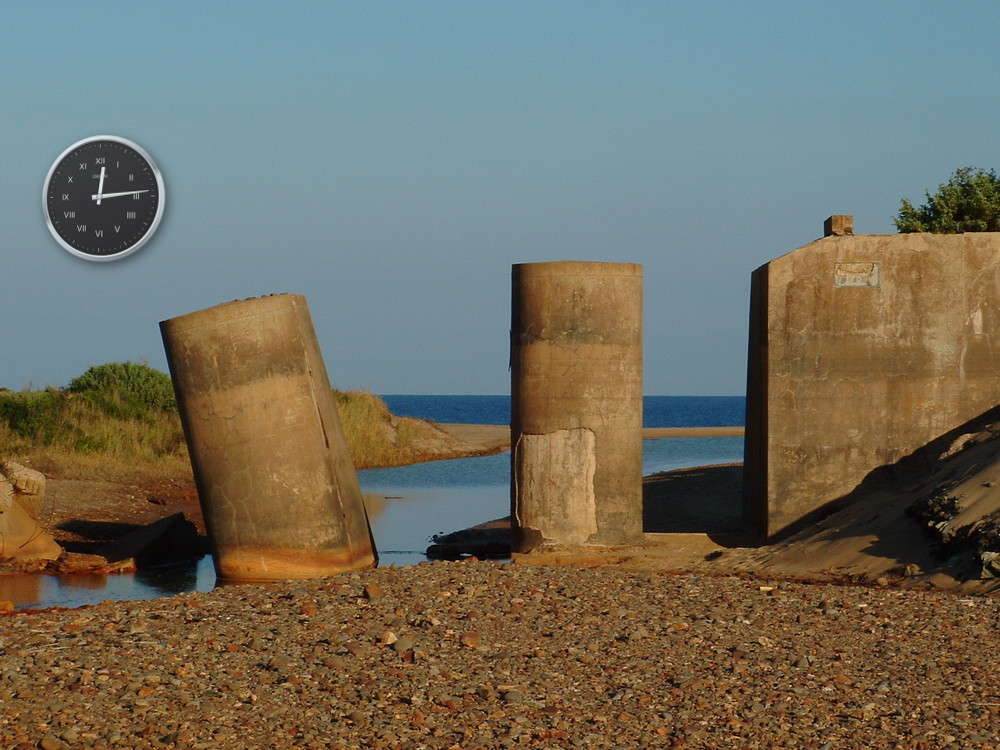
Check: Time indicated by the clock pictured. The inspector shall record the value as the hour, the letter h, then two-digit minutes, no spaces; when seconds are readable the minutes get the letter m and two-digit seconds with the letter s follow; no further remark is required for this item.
12h14
